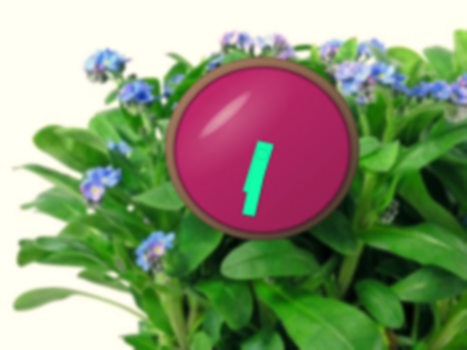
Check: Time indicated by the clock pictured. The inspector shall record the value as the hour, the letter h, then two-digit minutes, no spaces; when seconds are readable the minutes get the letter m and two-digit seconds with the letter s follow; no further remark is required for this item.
6h32
